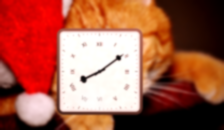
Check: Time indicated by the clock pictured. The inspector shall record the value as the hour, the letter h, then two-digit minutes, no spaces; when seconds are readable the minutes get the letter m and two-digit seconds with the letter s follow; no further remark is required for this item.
8h09
